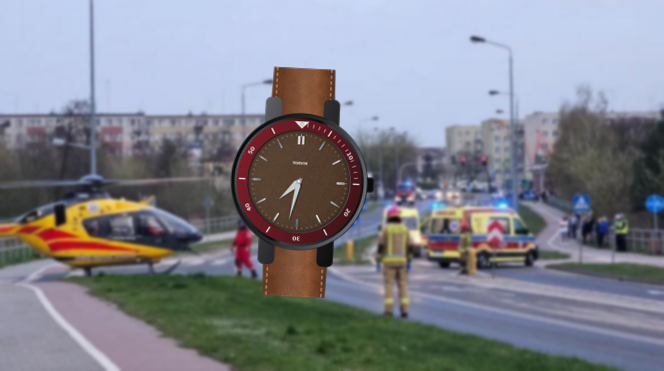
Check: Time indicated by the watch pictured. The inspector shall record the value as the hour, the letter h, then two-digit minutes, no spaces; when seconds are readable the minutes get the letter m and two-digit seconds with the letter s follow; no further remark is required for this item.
7h32
